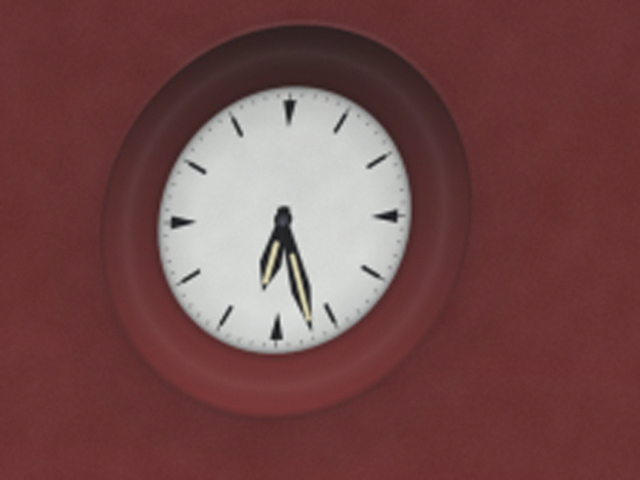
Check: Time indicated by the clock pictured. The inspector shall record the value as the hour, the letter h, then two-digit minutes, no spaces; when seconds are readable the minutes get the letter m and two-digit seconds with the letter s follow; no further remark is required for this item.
6h27
